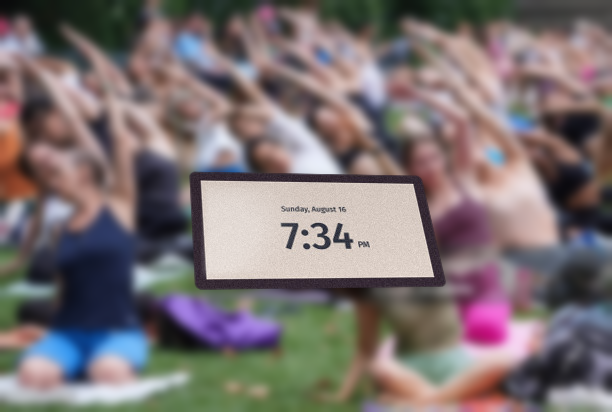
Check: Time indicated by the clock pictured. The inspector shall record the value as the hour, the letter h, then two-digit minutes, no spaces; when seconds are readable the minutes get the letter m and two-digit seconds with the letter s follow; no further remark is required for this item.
7h34
